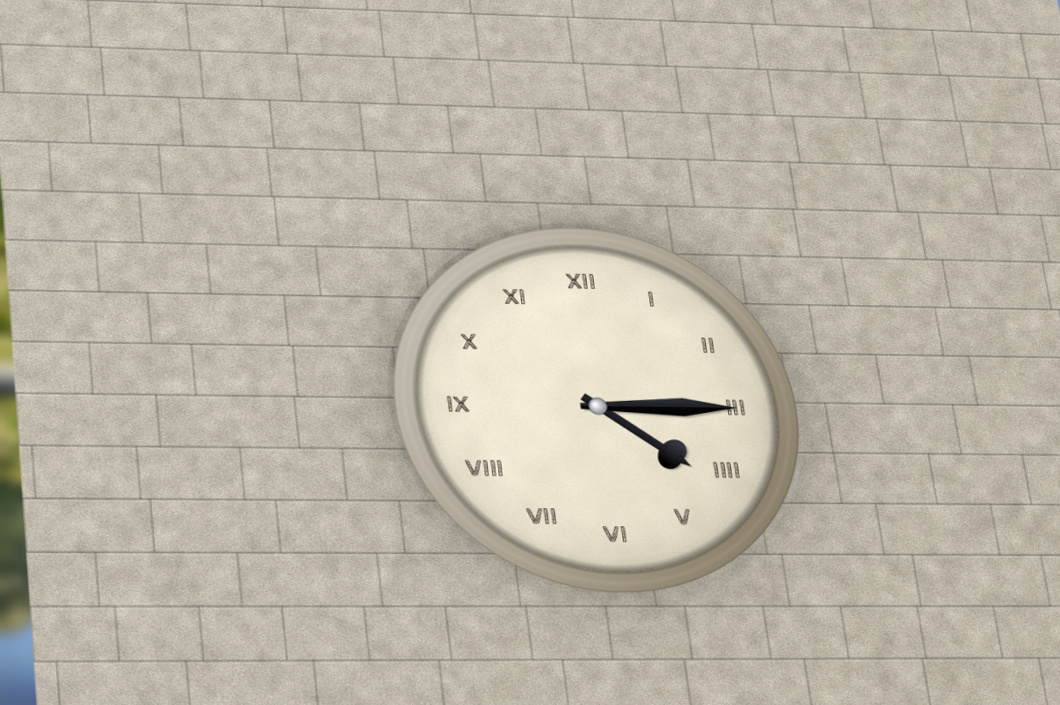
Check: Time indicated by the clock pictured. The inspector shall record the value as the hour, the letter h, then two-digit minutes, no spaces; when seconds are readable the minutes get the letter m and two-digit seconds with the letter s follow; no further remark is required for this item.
4h15
